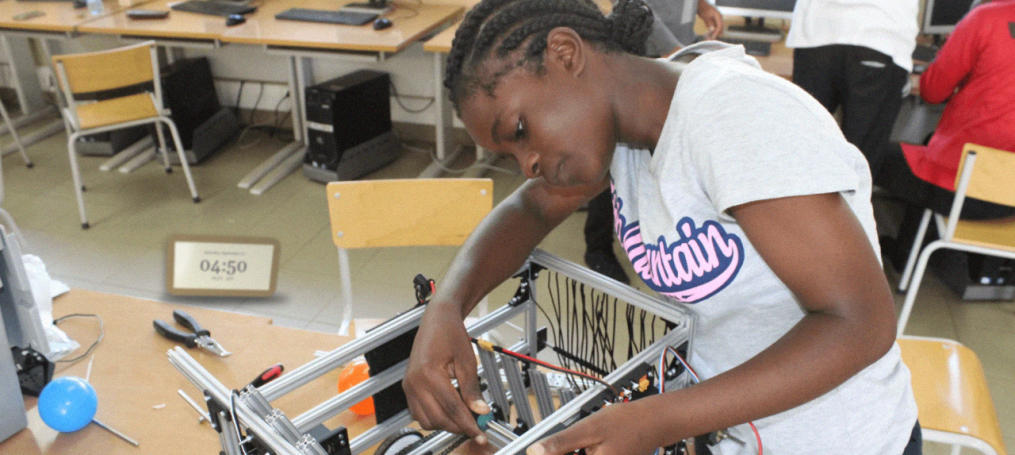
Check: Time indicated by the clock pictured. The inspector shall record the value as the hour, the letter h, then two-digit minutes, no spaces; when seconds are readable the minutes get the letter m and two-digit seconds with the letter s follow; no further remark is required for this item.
4h50
